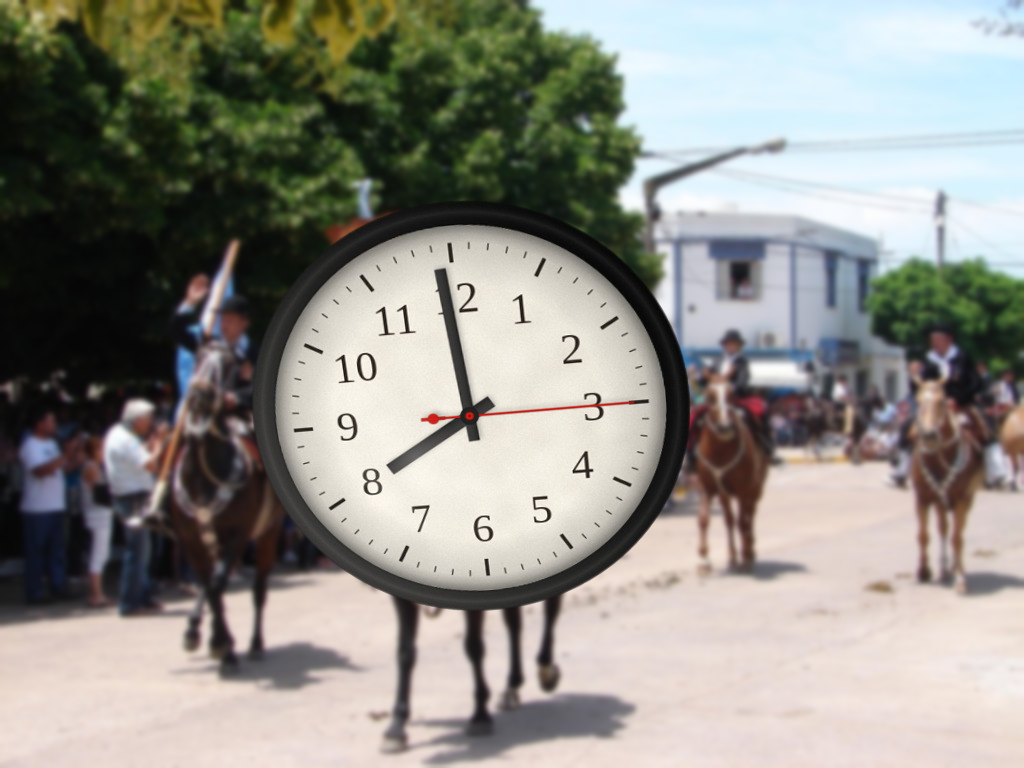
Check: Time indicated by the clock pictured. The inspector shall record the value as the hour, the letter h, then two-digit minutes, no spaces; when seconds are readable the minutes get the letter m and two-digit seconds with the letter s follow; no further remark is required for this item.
7h59m15s
